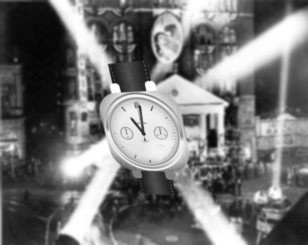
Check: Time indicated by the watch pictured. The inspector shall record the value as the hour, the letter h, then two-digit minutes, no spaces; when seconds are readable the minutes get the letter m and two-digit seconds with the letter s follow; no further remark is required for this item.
11h01
